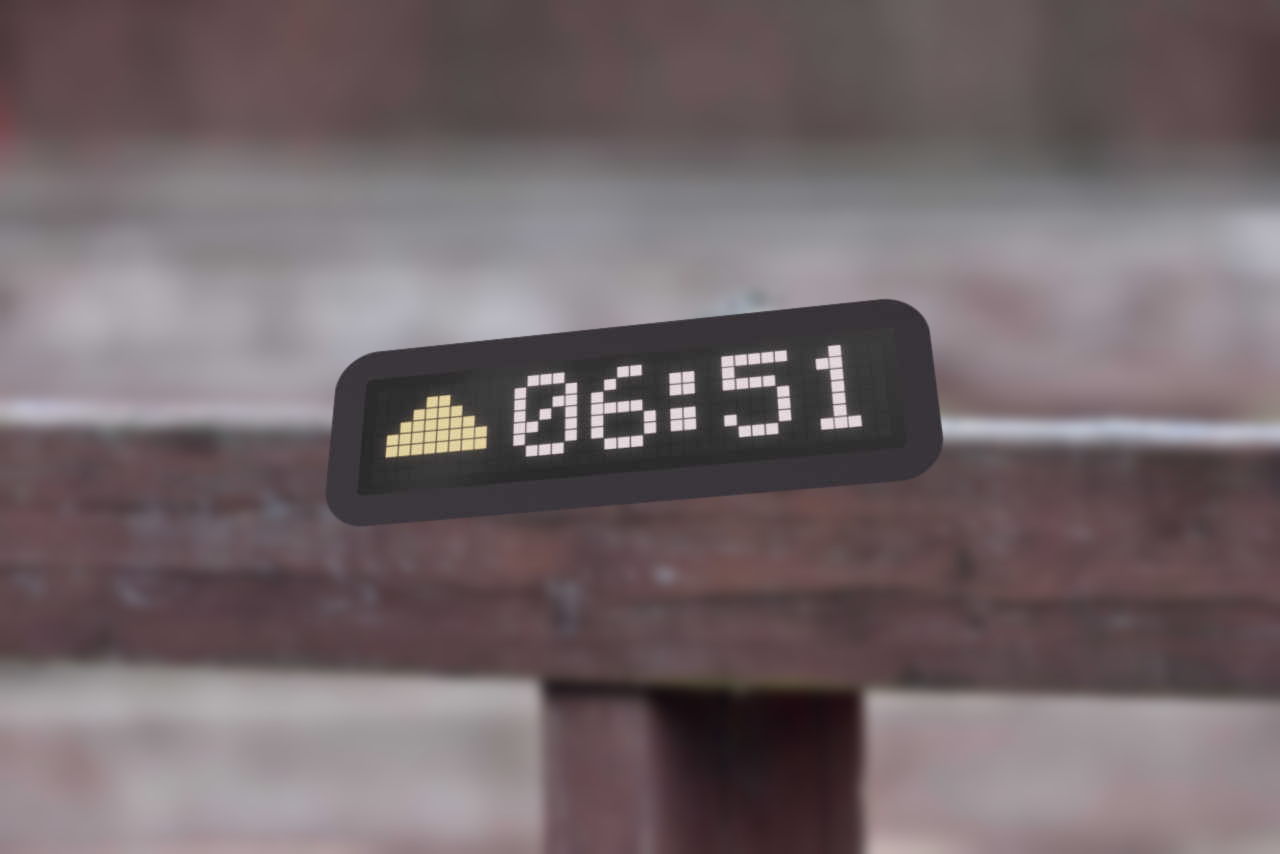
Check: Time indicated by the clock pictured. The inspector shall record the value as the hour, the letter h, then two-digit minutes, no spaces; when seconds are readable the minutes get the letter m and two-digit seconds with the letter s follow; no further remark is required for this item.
6h51
